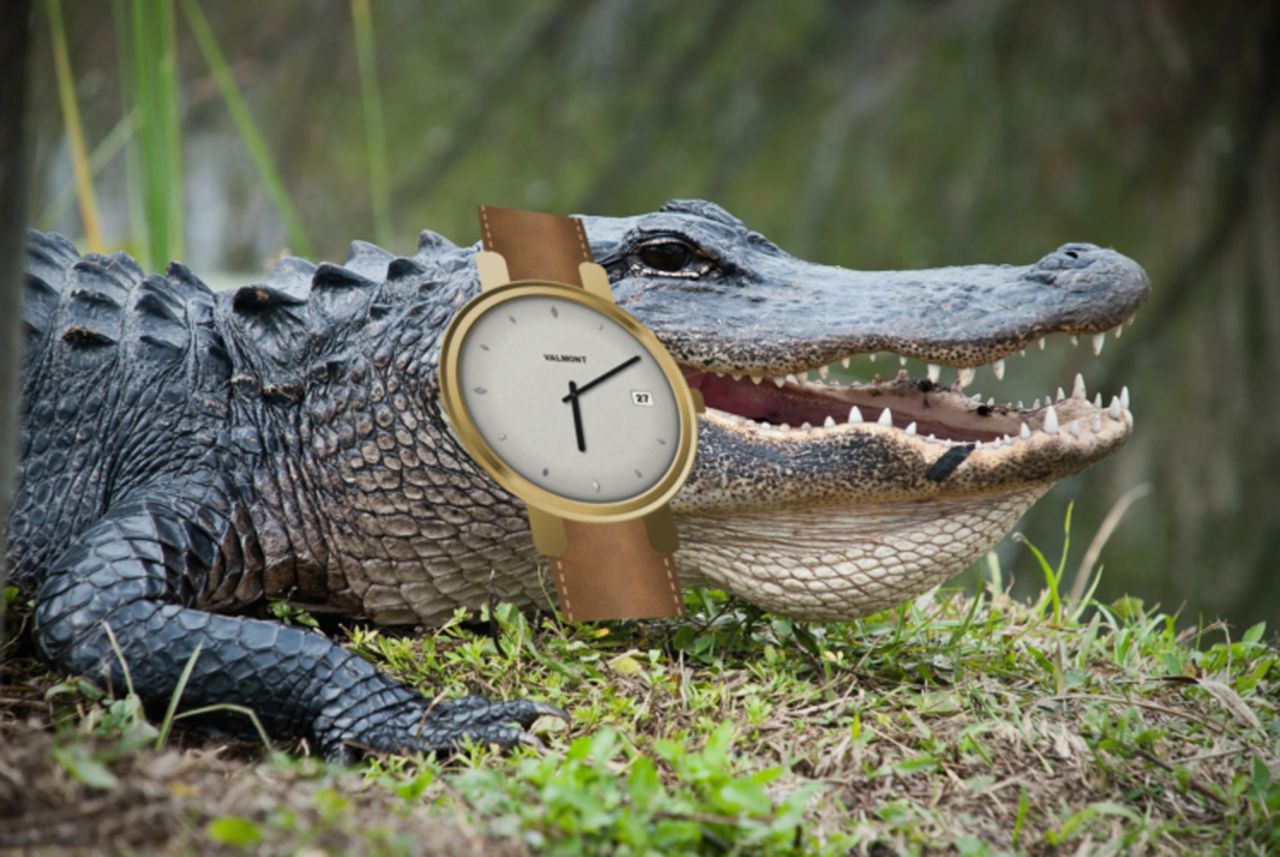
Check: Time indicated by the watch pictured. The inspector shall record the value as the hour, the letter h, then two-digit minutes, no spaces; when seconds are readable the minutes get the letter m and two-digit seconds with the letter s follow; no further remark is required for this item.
6h10
